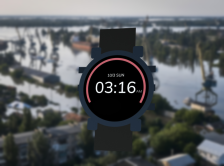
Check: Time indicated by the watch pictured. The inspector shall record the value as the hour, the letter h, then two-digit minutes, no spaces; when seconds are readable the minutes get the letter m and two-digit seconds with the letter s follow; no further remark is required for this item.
3h16
